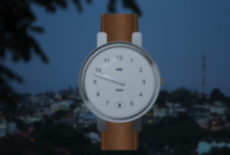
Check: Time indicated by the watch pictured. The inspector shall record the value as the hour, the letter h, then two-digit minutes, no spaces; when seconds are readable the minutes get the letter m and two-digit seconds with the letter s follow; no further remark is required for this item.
9h48
